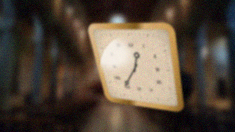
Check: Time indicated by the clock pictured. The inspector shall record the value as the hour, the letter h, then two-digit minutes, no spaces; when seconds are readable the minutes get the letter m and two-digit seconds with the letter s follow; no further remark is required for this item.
12h36
